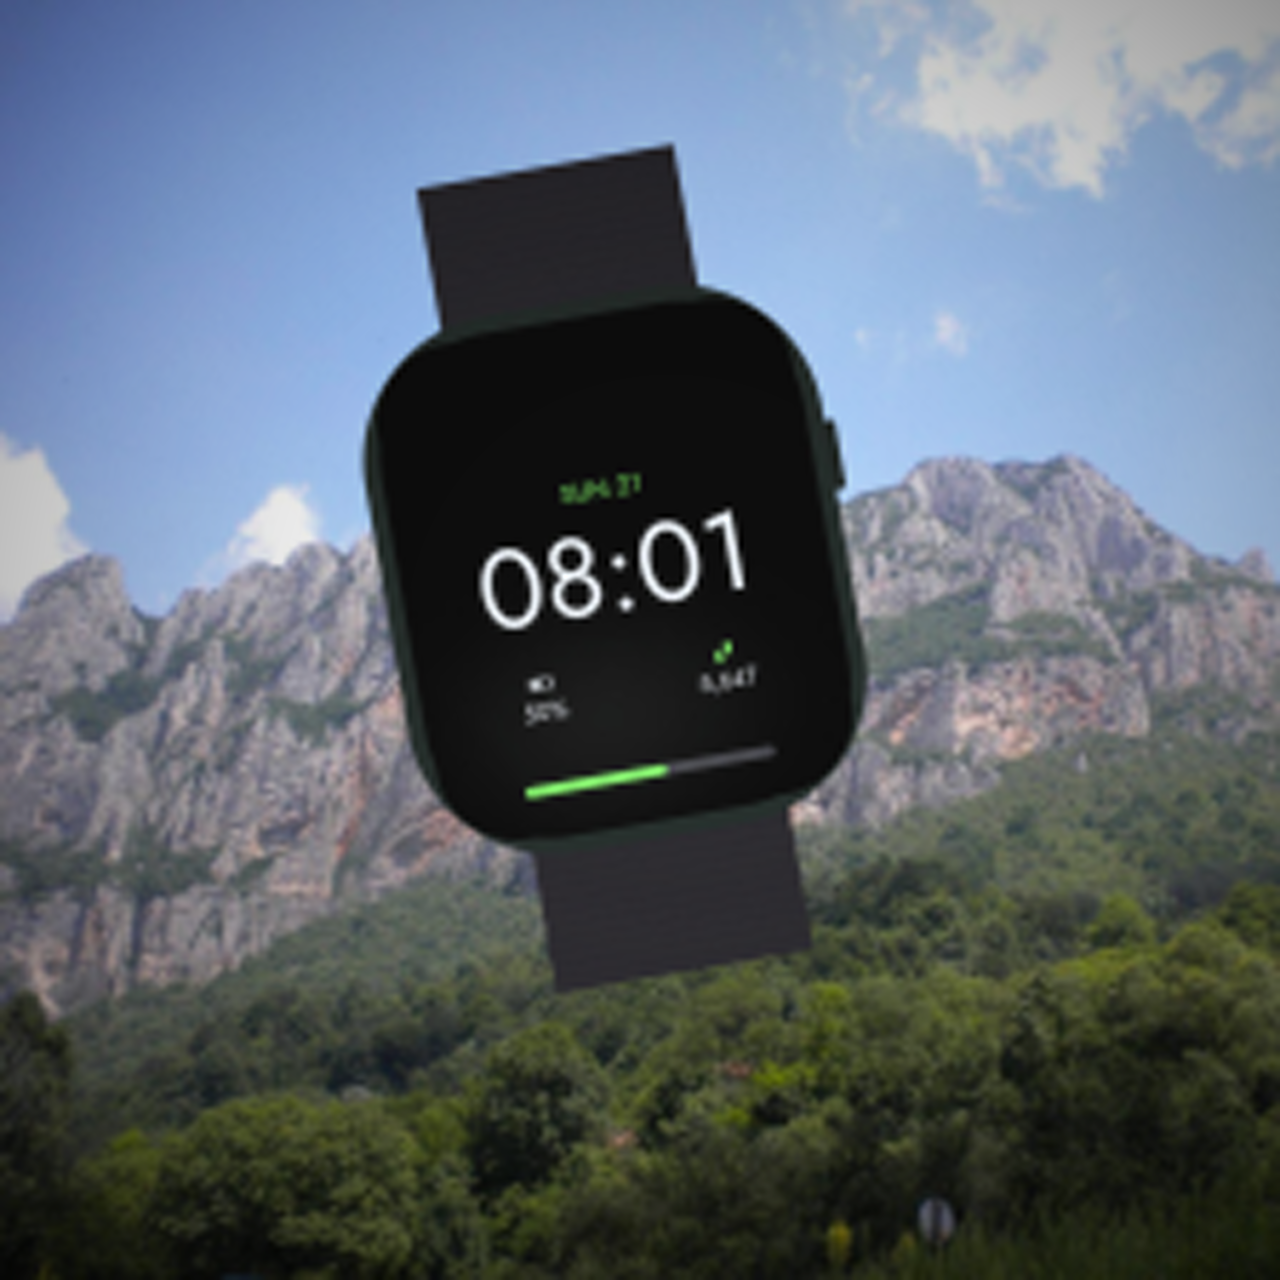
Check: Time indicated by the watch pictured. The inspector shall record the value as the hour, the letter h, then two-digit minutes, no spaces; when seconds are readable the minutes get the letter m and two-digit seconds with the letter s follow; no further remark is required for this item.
8h01
